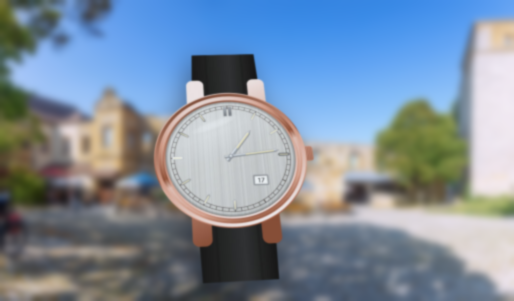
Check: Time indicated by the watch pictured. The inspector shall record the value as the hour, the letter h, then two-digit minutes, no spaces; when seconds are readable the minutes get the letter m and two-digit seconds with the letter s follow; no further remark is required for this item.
1h14
